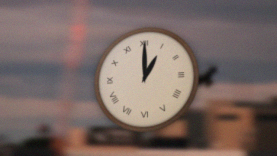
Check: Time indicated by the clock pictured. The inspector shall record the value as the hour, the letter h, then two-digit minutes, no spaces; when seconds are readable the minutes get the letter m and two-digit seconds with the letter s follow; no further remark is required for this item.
1h00
